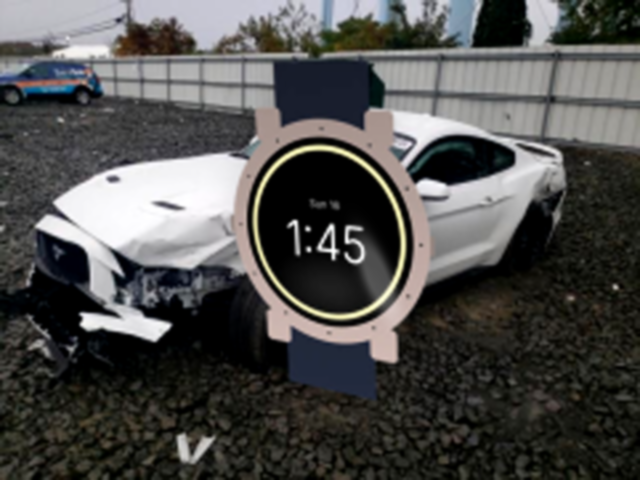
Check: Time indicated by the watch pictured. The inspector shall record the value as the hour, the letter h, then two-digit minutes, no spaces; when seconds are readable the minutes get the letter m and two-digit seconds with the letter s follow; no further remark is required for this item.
1h45
